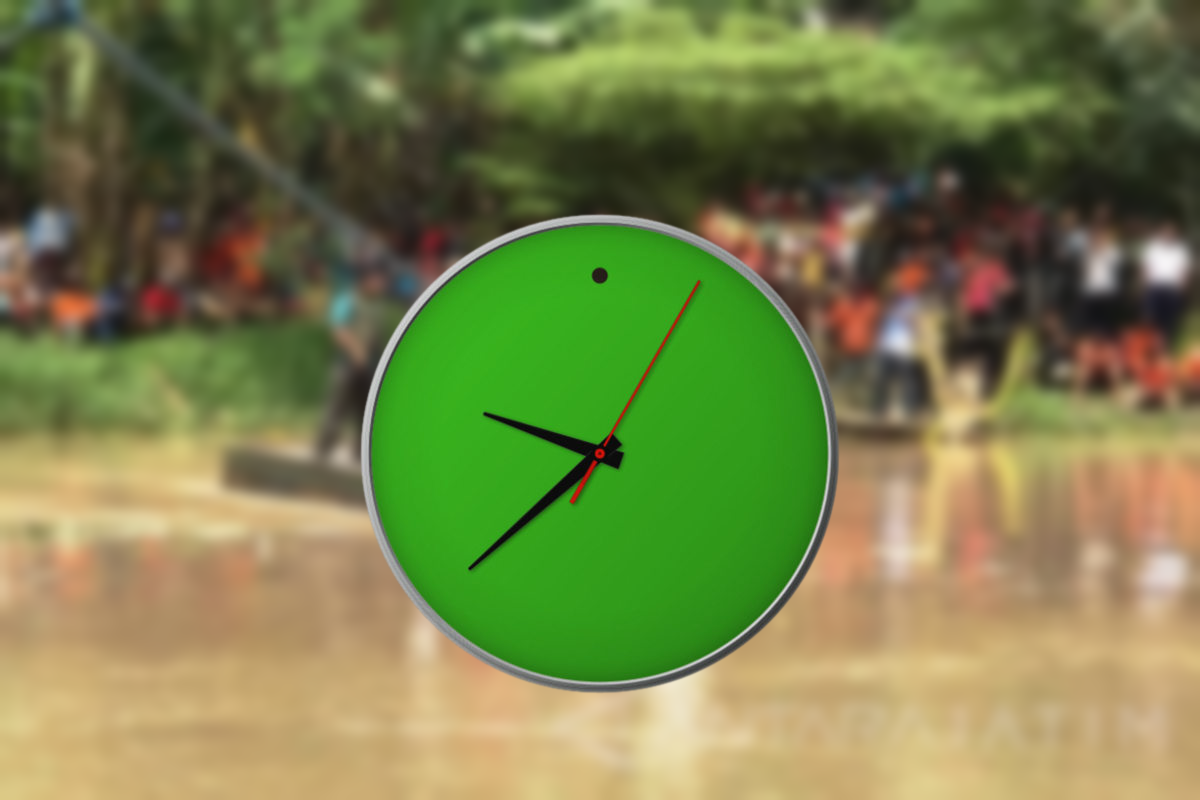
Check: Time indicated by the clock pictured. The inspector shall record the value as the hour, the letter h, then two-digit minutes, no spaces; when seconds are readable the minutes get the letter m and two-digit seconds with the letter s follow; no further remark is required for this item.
9h38m05s
